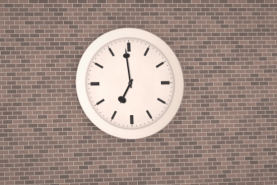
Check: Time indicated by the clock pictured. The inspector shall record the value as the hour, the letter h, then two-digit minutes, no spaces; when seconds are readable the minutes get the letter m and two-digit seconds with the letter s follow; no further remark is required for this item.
6h59
